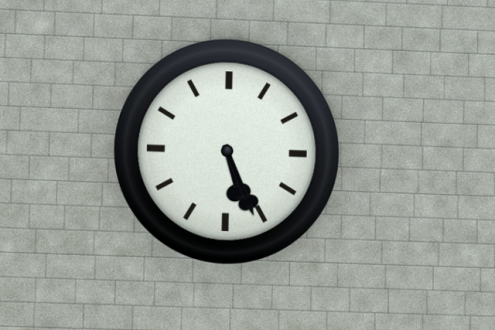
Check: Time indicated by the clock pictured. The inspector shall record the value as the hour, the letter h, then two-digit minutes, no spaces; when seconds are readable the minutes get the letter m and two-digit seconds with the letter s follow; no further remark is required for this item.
5h26
